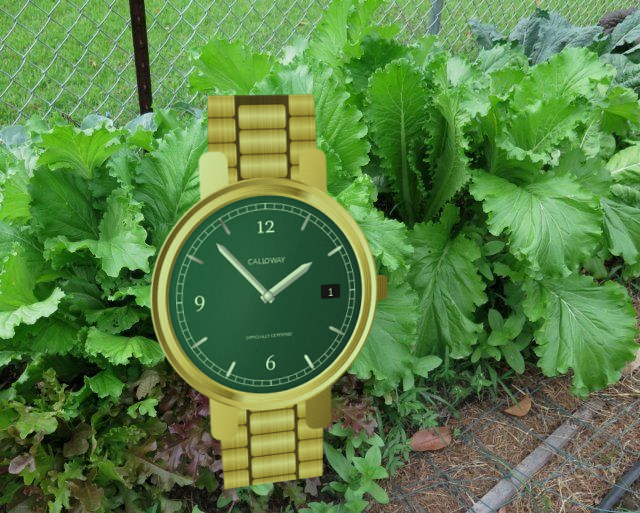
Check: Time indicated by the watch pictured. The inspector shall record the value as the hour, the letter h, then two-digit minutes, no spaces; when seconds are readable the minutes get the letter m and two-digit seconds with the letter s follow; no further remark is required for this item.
1h53
